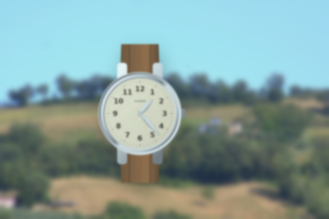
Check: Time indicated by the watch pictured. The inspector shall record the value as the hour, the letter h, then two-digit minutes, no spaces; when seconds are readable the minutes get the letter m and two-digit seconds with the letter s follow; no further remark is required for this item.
1h23
